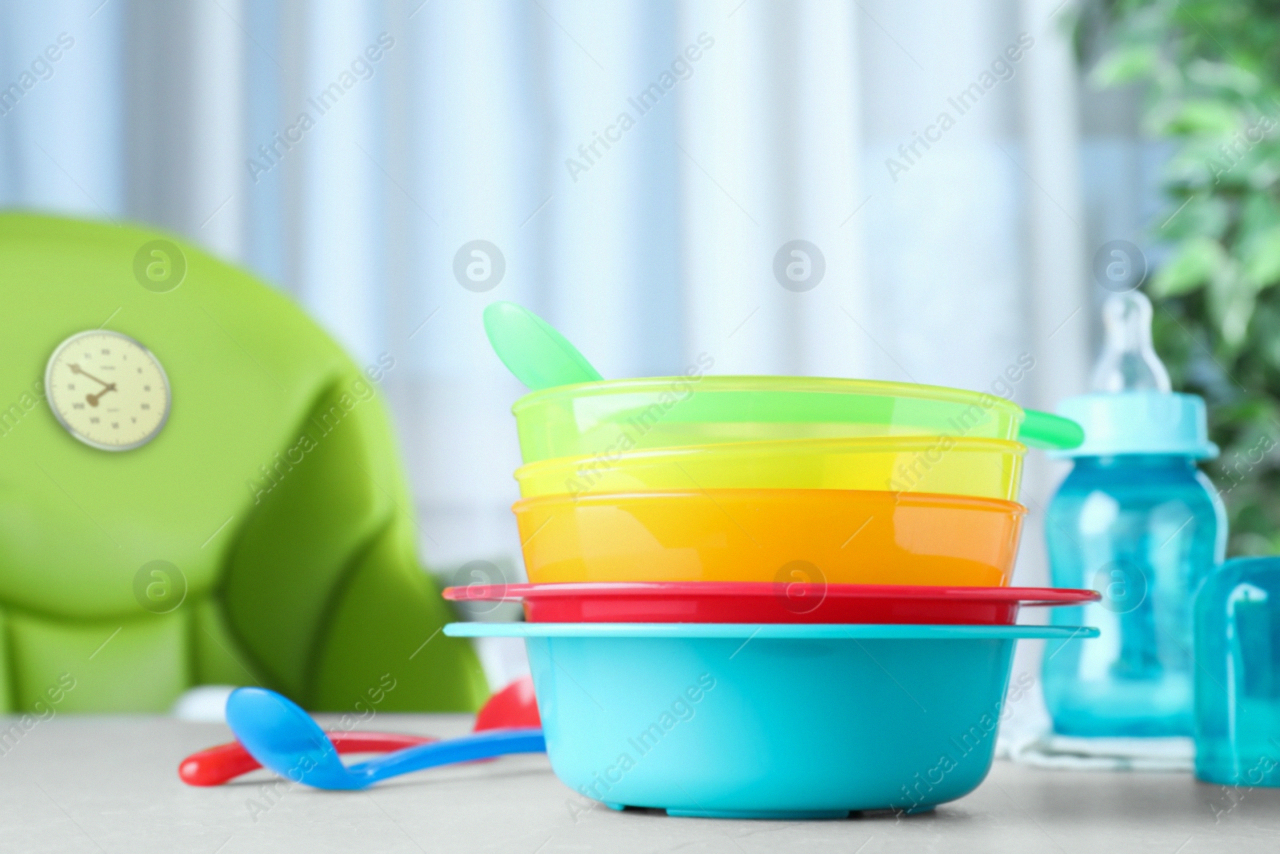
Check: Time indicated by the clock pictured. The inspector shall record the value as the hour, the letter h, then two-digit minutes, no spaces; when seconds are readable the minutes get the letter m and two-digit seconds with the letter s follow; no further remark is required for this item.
7h50
